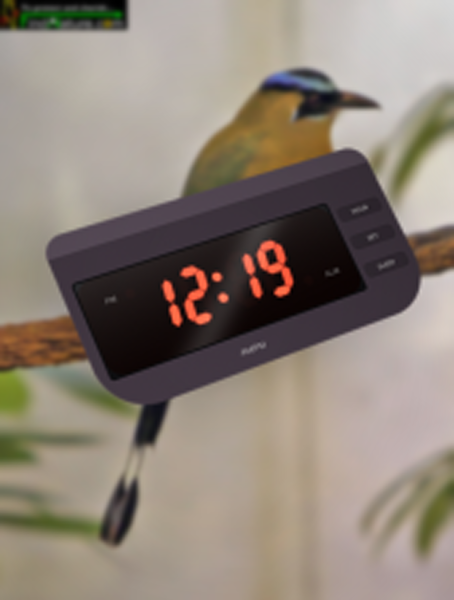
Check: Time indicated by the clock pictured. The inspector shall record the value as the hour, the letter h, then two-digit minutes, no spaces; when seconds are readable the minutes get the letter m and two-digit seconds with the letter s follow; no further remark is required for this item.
12h19
